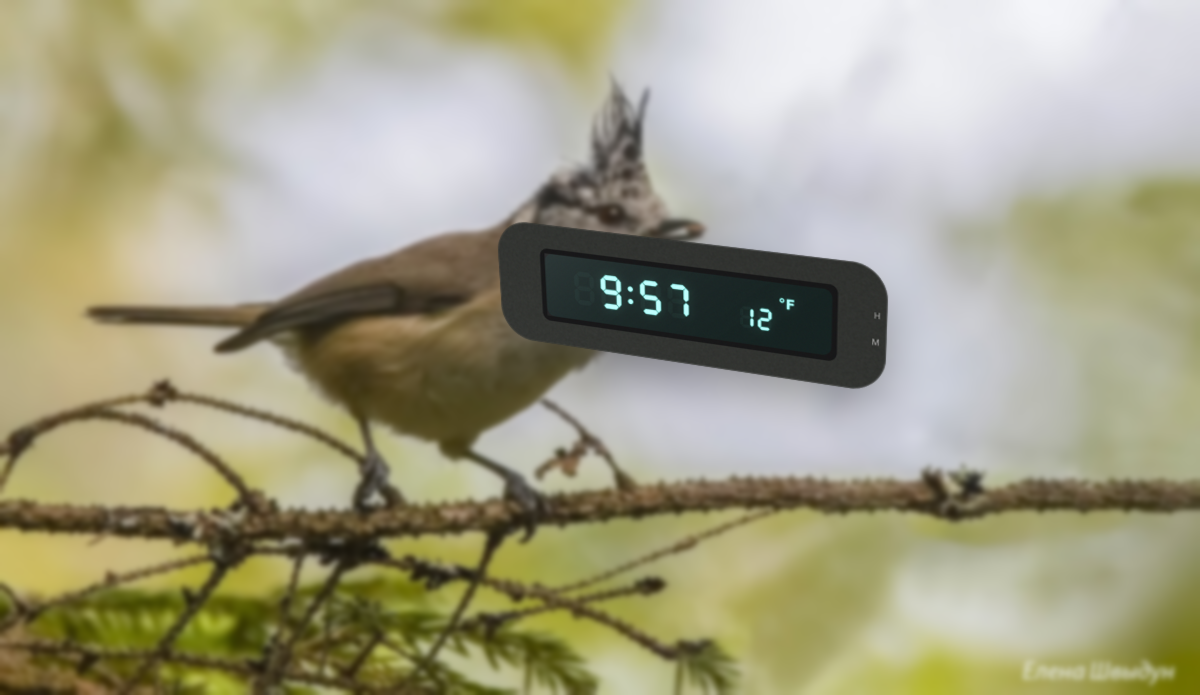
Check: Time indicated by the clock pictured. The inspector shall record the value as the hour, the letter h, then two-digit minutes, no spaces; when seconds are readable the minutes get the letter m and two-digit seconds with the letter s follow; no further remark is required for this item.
9h57
